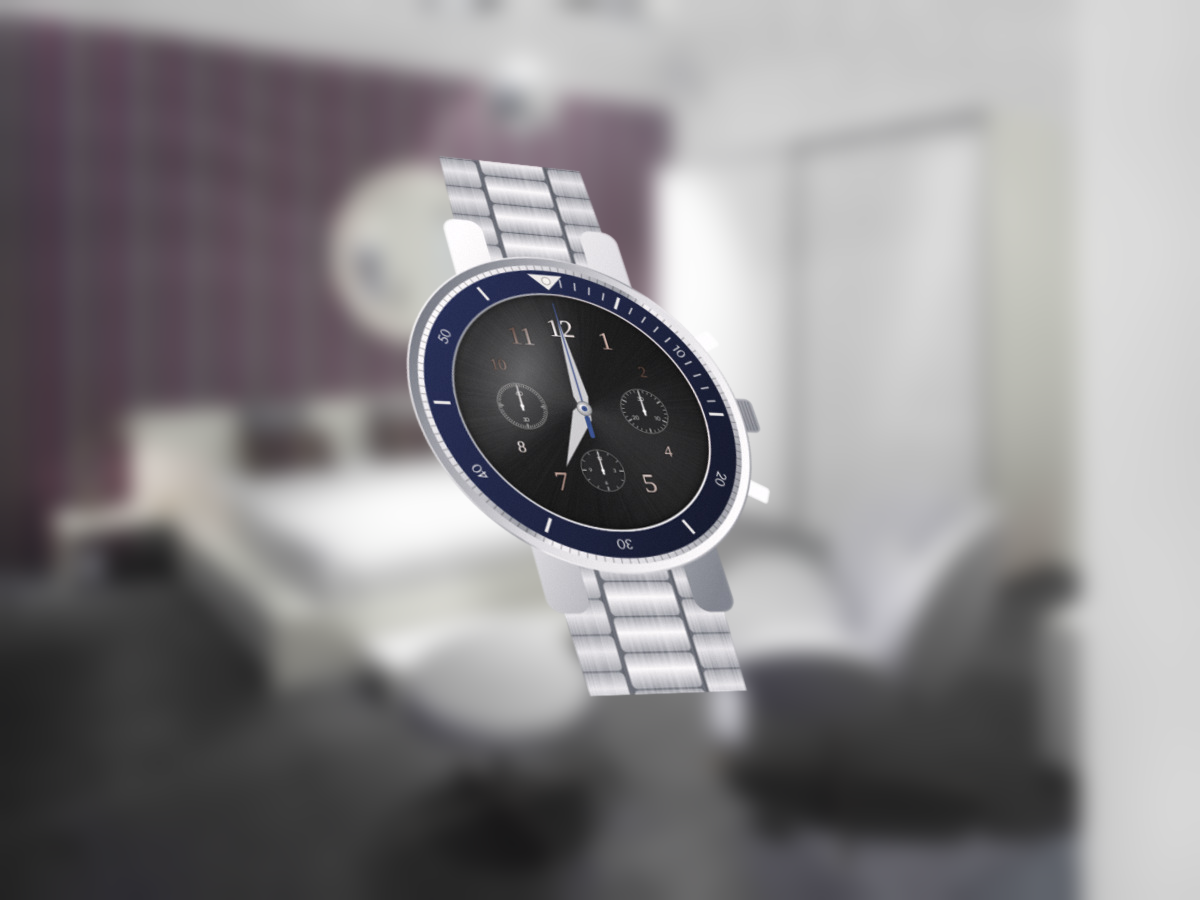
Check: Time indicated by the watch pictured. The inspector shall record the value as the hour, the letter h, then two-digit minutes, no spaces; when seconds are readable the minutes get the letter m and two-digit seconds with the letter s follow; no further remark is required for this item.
7h00
